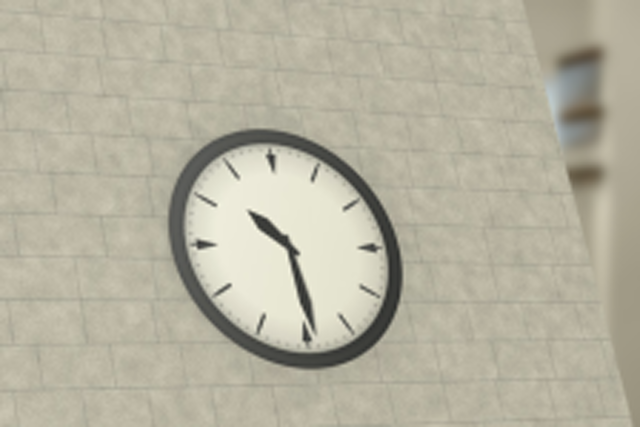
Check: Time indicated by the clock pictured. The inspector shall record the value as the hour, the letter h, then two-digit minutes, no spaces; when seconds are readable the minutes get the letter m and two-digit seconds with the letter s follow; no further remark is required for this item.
10h29
